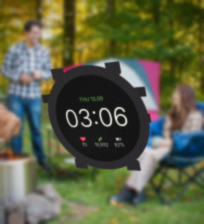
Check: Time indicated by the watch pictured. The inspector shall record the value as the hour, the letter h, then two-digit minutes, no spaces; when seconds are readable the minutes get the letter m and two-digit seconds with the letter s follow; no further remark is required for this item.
3h06
